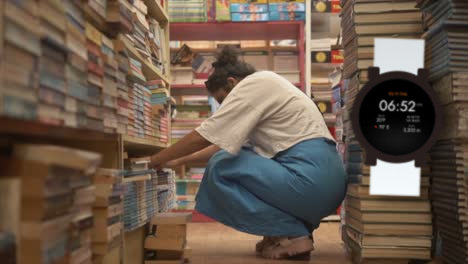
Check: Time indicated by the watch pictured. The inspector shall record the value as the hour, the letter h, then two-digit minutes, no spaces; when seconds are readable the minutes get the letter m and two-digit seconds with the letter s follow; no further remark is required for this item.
6h52
